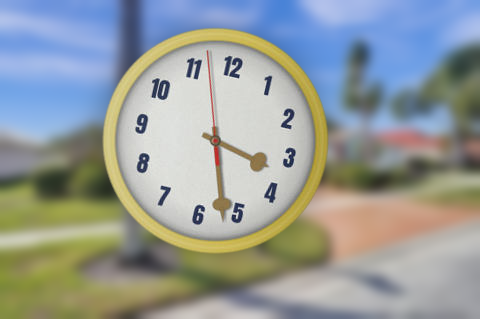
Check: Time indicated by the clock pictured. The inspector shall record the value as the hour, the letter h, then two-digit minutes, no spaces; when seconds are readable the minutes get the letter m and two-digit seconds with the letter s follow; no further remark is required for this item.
3h26m57s
